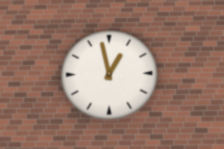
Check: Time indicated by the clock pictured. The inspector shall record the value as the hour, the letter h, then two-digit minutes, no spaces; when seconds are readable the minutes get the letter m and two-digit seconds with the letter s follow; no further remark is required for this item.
12h58
